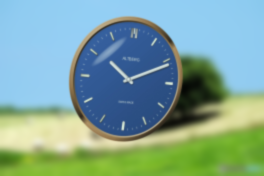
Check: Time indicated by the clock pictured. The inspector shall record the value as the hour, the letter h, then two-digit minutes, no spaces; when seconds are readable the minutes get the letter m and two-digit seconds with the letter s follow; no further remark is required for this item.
10h11
